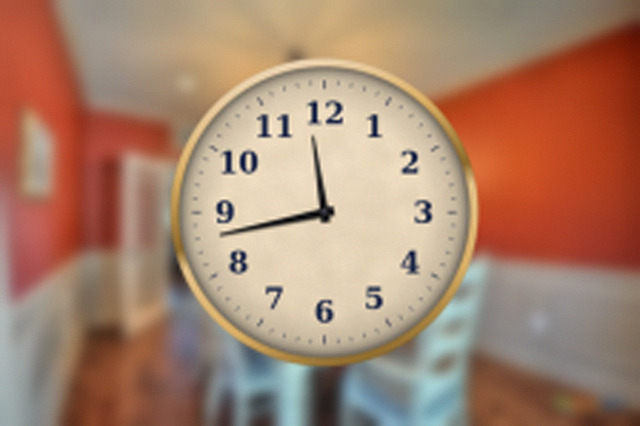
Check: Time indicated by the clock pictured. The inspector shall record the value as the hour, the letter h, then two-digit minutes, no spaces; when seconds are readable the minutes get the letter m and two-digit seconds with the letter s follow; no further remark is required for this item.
11h43
